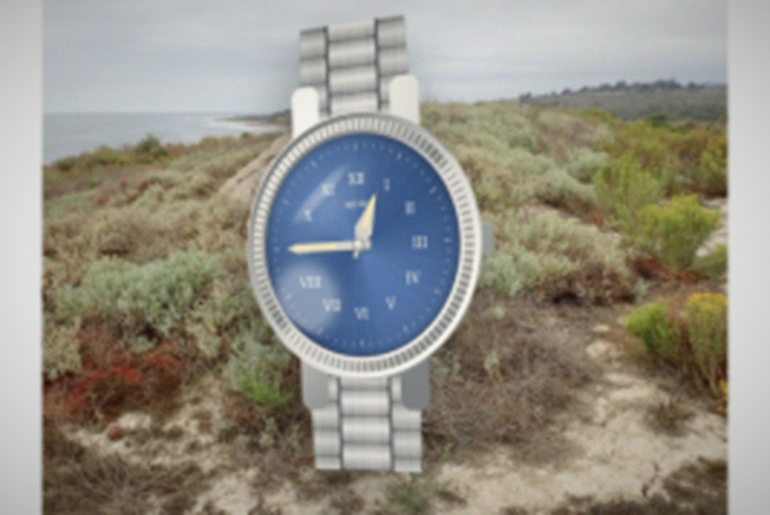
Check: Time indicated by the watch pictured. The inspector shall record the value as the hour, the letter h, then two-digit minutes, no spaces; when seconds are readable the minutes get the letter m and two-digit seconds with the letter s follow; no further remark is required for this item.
12h45
